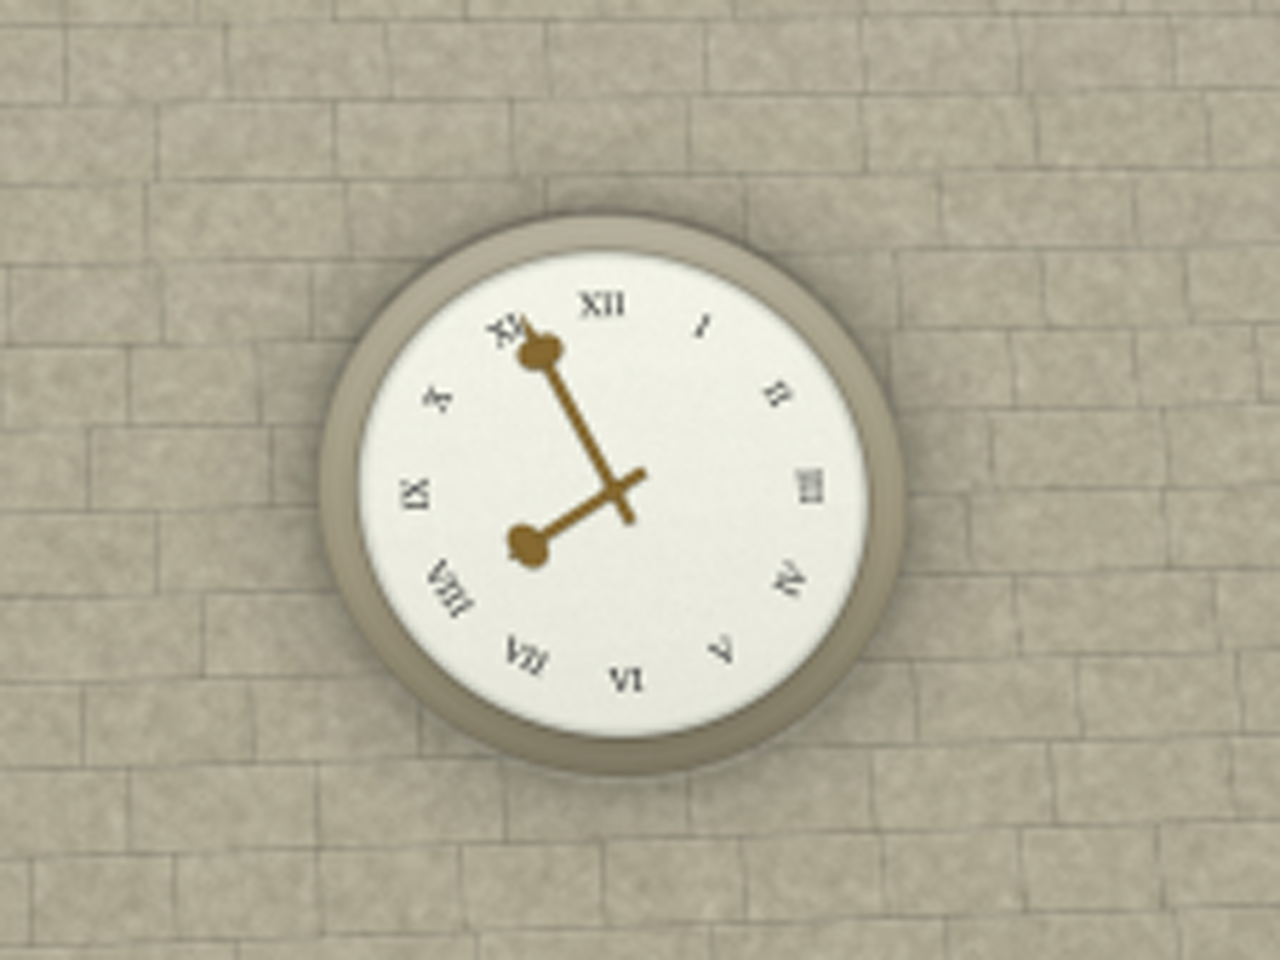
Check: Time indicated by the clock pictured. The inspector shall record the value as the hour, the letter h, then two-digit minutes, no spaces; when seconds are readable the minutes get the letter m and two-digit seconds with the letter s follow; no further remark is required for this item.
7h56
